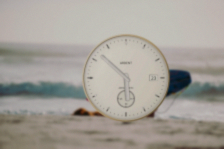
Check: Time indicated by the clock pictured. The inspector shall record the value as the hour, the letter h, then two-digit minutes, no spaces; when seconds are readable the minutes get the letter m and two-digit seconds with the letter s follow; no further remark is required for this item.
5h52
